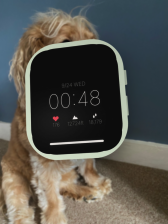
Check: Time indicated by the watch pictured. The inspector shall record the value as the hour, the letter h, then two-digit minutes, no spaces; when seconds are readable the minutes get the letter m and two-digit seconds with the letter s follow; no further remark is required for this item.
0h48
